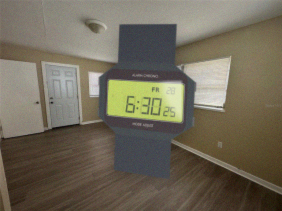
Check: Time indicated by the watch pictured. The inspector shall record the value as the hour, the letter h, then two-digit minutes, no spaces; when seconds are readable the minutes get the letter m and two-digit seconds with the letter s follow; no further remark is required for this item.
6h30m25s
